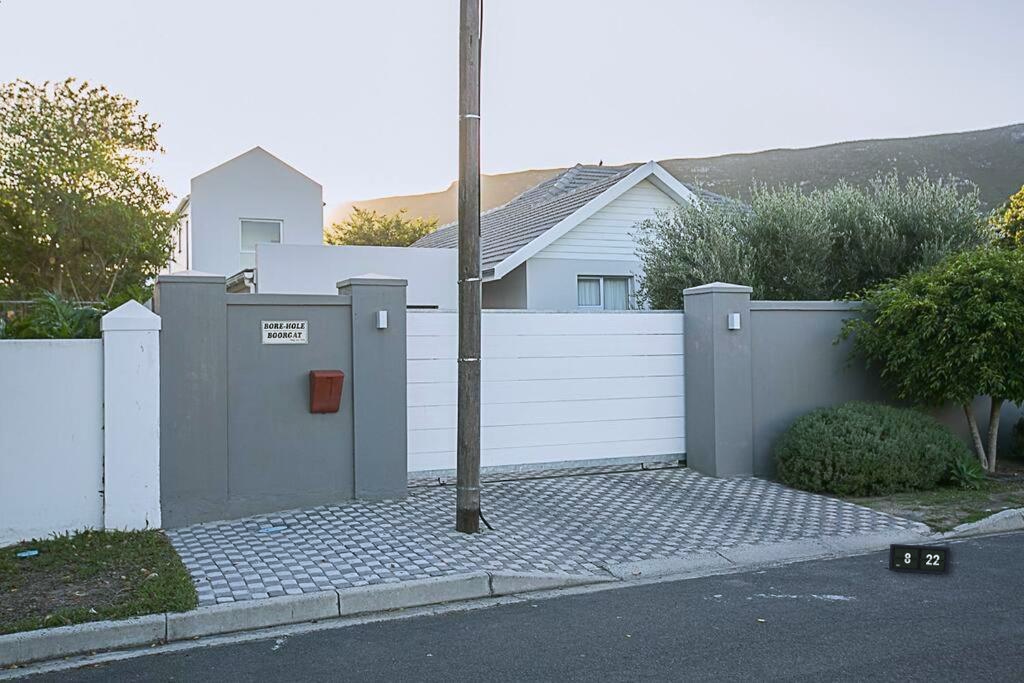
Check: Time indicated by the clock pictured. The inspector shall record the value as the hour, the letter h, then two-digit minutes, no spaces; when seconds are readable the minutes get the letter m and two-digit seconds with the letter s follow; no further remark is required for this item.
8h22
